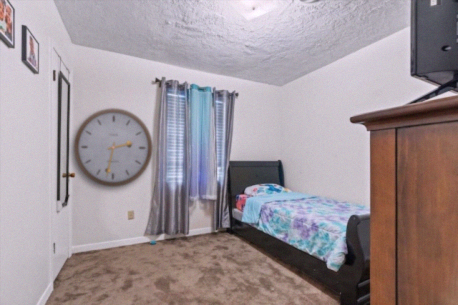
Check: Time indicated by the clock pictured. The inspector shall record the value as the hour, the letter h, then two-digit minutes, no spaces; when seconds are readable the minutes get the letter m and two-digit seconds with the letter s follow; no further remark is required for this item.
2h32
